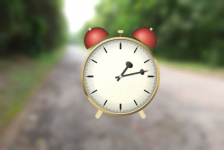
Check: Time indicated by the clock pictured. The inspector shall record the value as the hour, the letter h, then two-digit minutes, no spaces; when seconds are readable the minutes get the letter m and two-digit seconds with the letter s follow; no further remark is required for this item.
1h13
